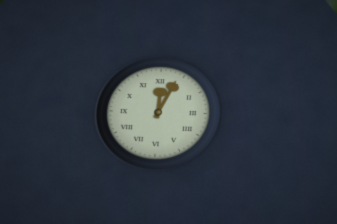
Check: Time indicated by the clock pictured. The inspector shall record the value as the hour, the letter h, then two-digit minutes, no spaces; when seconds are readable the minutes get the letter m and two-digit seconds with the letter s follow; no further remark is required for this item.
12h04
